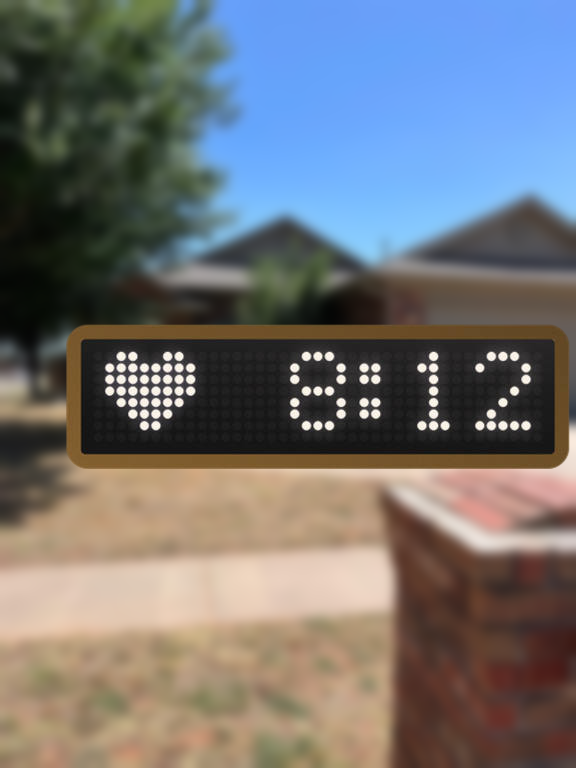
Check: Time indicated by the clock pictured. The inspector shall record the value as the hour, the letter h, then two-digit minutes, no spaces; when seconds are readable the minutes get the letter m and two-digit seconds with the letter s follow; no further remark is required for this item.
8h12
